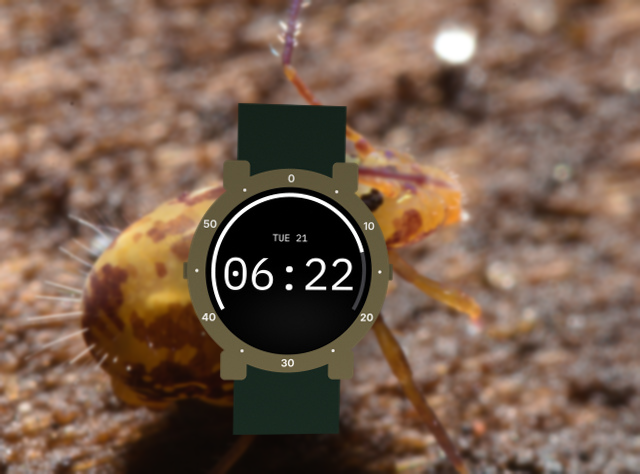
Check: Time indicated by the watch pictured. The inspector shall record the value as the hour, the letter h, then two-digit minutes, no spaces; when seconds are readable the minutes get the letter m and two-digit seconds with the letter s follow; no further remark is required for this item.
6h22
